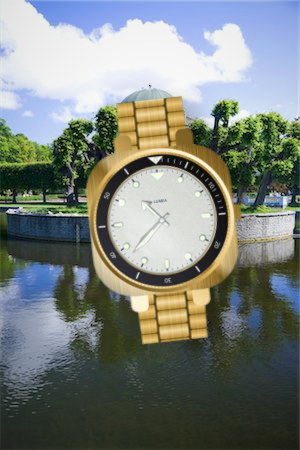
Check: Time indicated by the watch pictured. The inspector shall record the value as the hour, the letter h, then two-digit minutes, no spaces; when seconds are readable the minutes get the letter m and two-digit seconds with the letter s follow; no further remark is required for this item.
10h38
